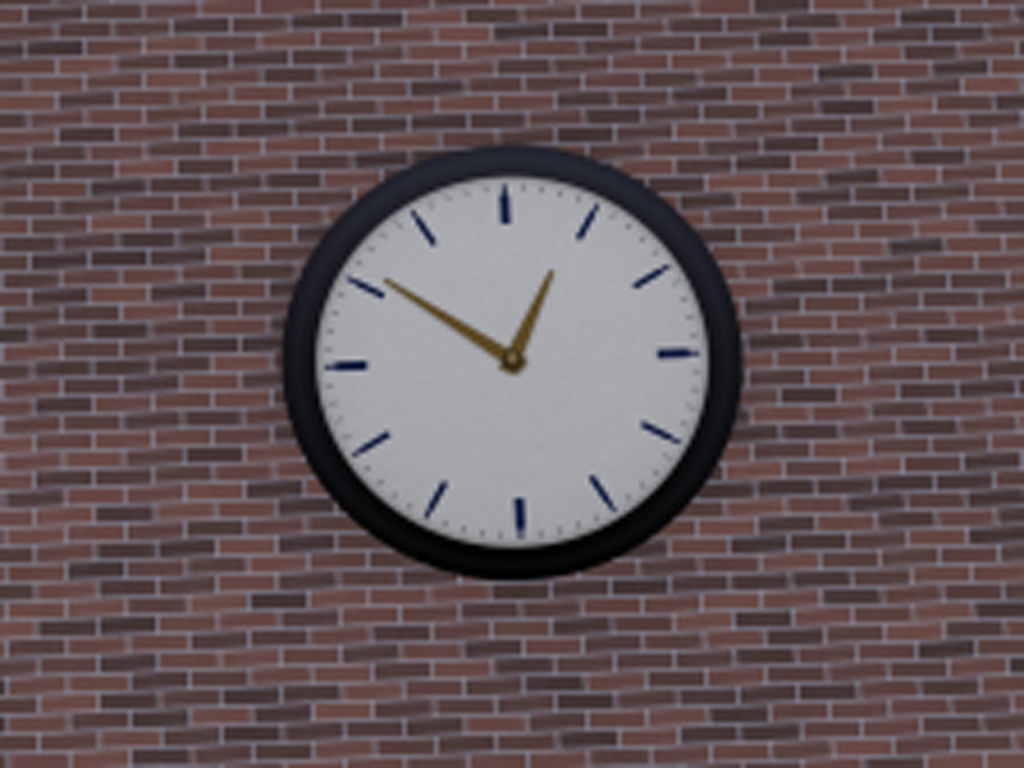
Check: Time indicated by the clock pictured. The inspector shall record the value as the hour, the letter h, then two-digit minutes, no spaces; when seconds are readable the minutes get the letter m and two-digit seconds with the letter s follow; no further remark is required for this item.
12h51
